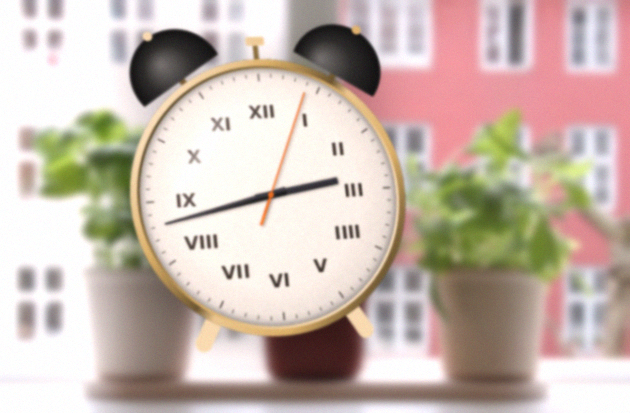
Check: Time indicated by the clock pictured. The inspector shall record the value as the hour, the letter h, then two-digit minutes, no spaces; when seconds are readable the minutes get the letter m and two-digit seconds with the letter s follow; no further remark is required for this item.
2h43m04s
